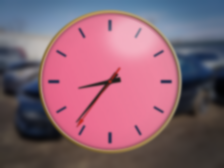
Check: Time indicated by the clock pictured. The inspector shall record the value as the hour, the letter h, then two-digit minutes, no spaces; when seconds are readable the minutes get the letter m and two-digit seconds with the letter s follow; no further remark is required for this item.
8h36m36s
